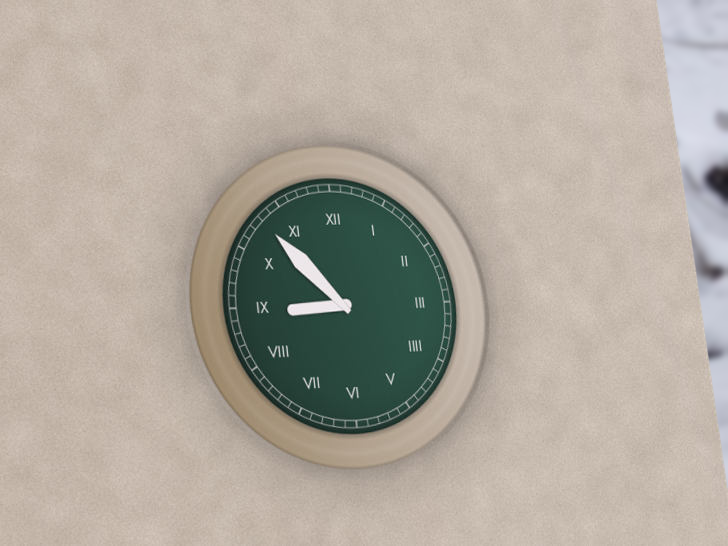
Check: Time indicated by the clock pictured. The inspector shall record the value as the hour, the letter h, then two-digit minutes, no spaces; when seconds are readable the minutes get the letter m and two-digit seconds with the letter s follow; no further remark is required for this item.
8h53
